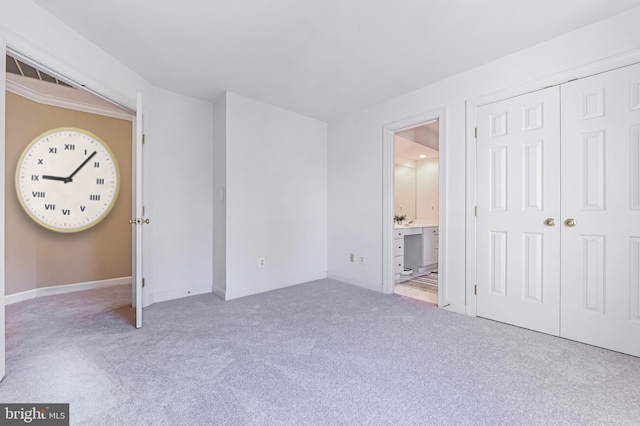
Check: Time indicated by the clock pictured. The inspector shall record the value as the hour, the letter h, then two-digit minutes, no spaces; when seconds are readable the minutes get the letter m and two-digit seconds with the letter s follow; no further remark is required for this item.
9h07
